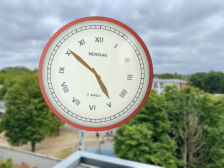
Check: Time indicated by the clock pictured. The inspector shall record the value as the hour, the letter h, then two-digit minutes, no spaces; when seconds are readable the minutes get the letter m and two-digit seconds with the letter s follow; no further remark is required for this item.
4h51
